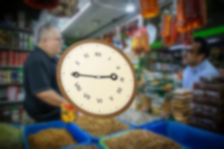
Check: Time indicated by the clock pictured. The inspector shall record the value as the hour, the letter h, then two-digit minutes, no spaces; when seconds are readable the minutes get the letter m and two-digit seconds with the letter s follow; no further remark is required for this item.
2h45
